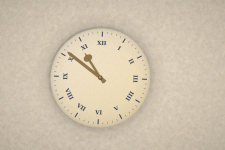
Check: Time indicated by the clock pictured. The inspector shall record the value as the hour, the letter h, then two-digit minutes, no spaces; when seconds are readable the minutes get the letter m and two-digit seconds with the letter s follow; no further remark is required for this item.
10h51
